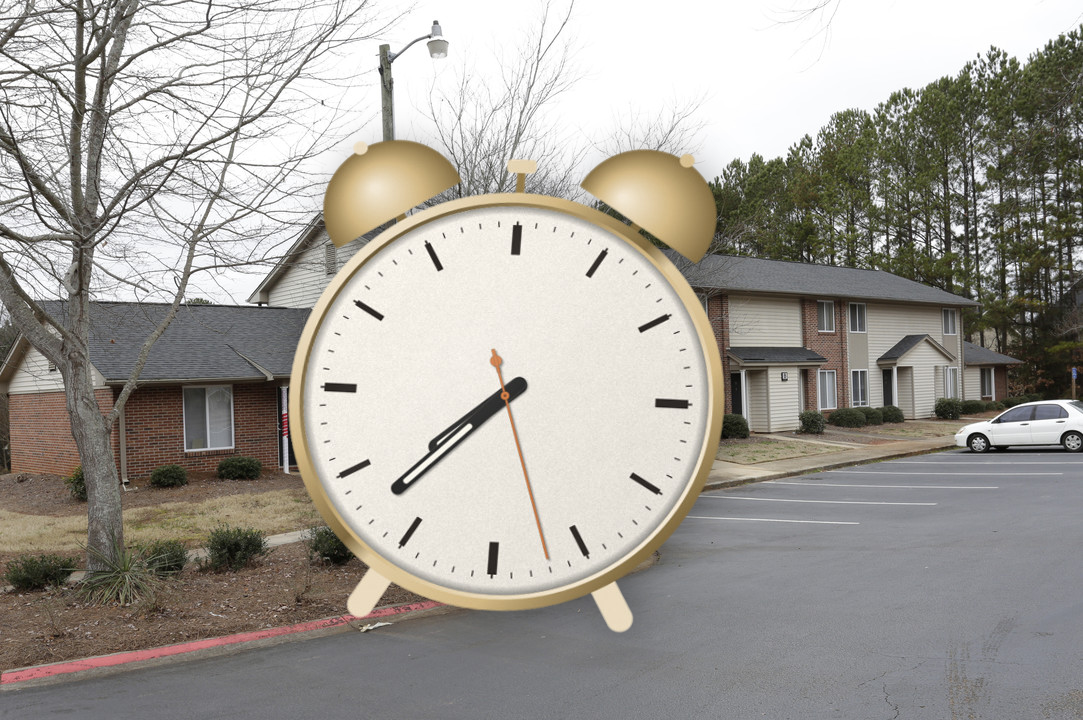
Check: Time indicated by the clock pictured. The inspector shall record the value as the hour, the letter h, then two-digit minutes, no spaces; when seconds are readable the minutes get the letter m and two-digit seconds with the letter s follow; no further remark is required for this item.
7h37m27s
